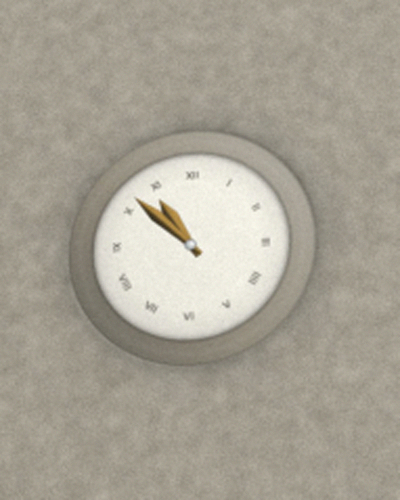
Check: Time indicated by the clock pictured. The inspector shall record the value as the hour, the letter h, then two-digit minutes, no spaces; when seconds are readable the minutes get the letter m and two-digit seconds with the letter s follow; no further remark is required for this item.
10h52
